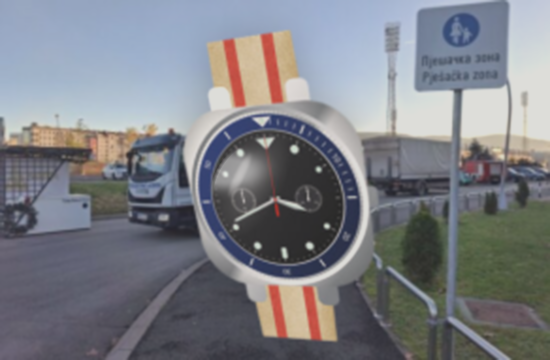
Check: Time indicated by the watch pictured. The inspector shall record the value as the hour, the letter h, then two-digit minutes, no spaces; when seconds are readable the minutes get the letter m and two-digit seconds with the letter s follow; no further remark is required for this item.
3h41
